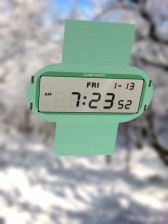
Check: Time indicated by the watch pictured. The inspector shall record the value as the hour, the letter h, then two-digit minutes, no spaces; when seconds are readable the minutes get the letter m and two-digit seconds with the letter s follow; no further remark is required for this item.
7h23m52s
